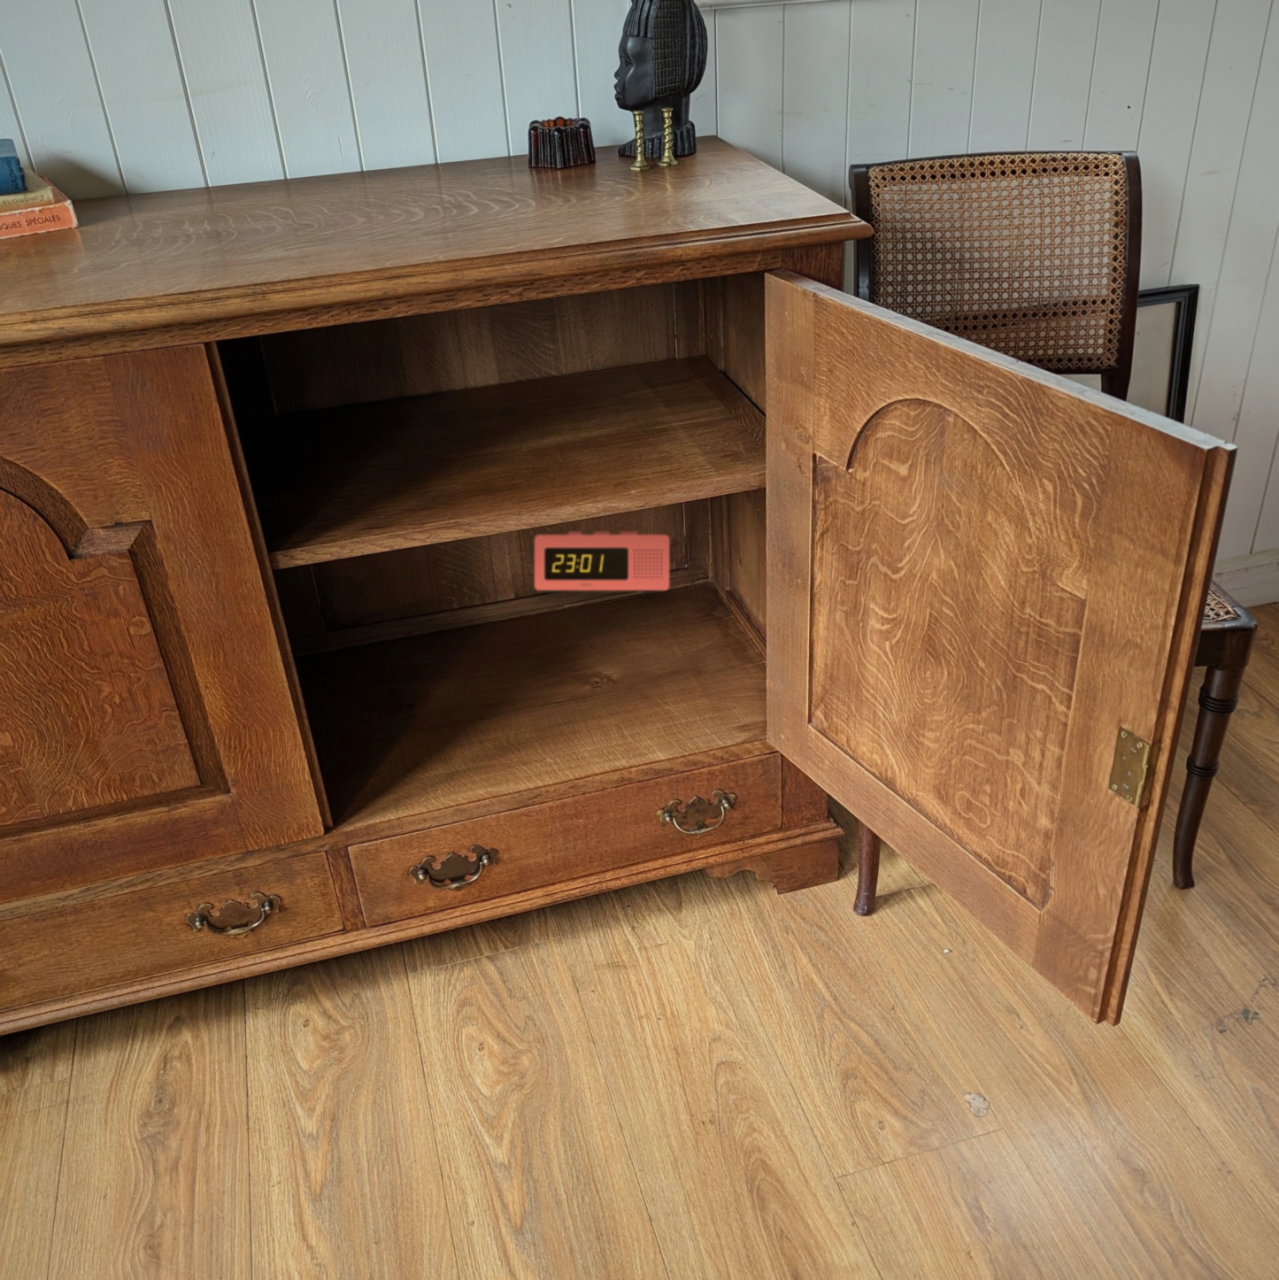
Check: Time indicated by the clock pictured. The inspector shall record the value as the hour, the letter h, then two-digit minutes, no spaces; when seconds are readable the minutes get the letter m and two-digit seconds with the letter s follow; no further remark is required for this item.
23h01
